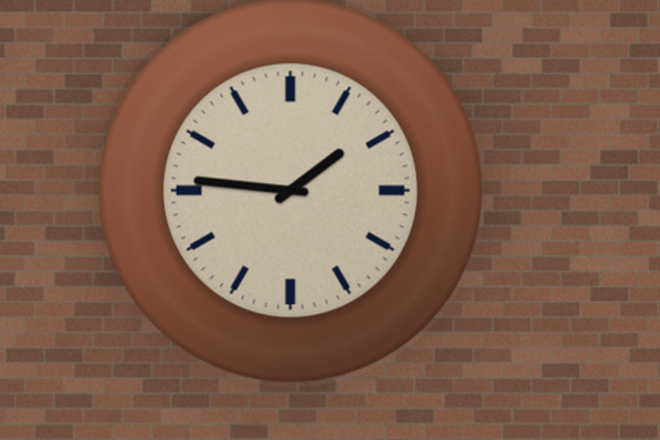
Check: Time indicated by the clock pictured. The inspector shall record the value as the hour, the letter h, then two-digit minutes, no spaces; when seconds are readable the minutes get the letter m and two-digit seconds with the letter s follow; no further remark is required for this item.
1h46
